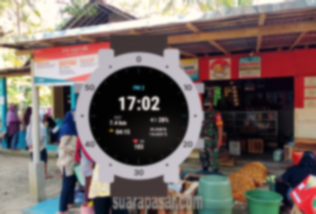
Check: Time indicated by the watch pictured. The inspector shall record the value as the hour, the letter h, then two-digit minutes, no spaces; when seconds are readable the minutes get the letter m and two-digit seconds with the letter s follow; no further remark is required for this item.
17h02
